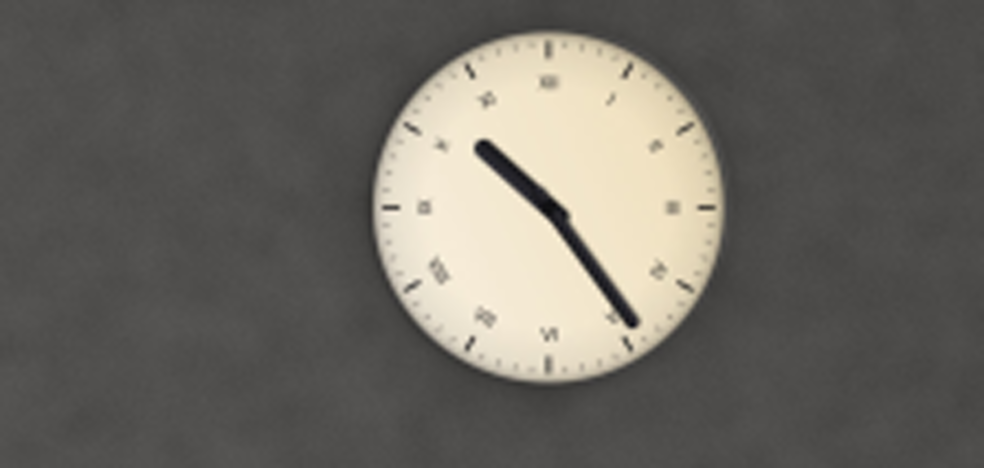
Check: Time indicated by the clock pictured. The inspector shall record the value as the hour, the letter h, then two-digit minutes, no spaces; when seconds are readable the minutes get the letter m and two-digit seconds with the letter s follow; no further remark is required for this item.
10h24
